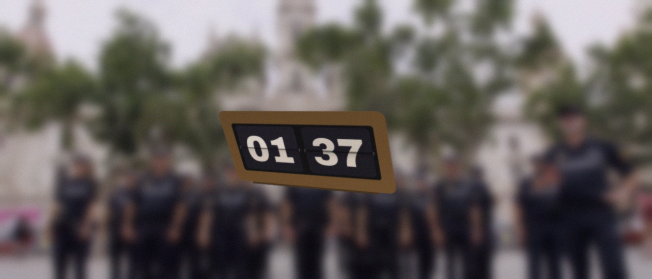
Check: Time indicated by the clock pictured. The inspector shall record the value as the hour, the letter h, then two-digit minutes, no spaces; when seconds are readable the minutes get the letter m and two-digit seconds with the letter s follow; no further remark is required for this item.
1h37
